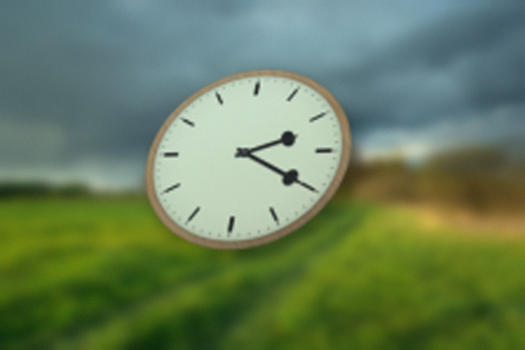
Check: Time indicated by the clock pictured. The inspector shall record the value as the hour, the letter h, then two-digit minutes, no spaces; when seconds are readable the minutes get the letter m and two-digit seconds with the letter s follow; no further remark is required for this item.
2h20
